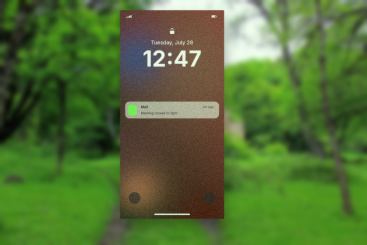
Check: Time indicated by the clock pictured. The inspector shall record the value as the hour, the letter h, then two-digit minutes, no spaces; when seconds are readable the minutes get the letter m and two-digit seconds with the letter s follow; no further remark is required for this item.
12h47
